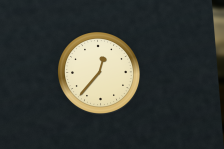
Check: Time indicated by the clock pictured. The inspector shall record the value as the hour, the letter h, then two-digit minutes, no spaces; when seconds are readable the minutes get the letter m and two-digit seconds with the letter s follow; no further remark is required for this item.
12h37
